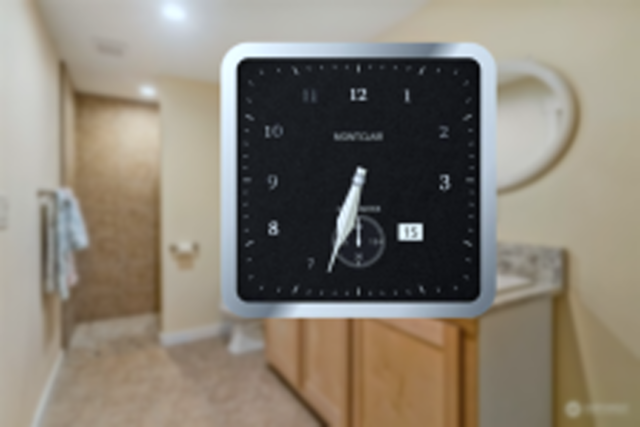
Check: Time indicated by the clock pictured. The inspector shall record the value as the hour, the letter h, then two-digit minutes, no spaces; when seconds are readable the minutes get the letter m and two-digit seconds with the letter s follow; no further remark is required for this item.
6h33
